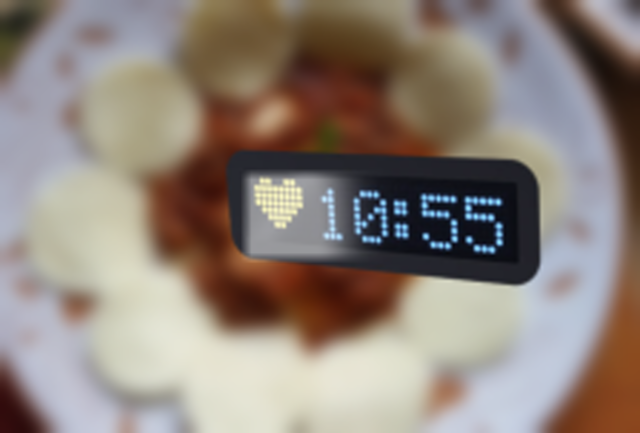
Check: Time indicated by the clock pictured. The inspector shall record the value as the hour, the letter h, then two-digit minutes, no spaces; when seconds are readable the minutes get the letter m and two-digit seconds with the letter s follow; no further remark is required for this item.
10h55
